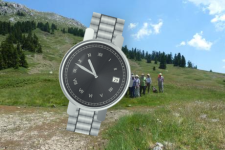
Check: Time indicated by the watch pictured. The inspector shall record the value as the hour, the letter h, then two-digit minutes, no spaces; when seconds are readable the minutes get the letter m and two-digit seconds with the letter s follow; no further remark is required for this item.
10h48
